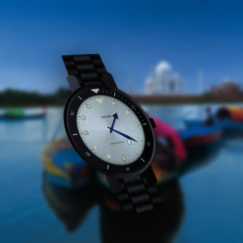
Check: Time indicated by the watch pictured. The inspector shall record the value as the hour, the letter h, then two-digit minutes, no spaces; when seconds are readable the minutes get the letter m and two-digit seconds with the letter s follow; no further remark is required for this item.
1h21
